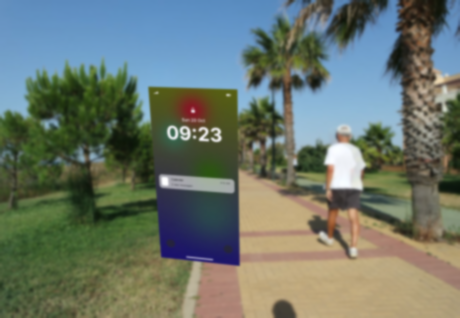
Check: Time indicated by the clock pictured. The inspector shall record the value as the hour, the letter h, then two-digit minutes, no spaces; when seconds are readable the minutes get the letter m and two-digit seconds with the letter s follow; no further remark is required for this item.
9h23
